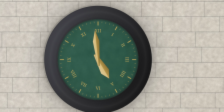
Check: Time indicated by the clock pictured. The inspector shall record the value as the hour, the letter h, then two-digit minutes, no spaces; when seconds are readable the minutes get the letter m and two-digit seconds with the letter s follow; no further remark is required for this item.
4h59
